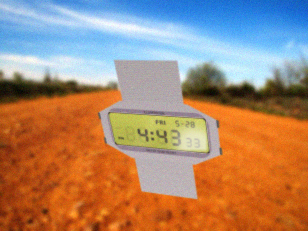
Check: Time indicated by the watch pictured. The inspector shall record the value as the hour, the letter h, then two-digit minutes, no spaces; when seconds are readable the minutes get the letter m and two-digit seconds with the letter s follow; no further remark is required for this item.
4h43m33s
